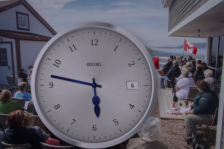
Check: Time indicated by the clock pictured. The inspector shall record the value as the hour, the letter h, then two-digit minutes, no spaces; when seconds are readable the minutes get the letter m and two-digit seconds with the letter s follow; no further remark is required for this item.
5h47
